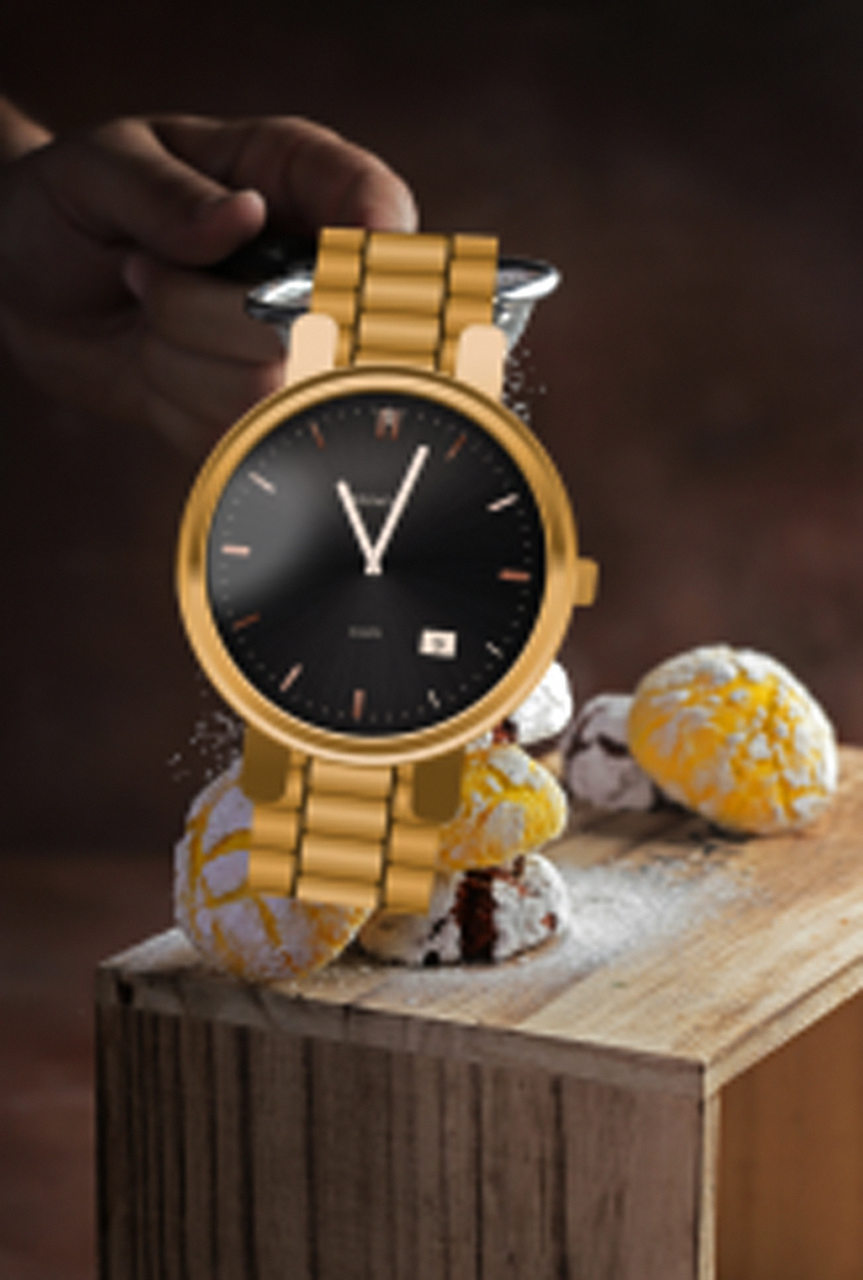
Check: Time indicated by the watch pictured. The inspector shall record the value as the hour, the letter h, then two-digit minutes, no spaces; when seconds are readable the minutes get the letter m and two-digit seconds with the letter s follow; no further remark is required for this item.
11h03
